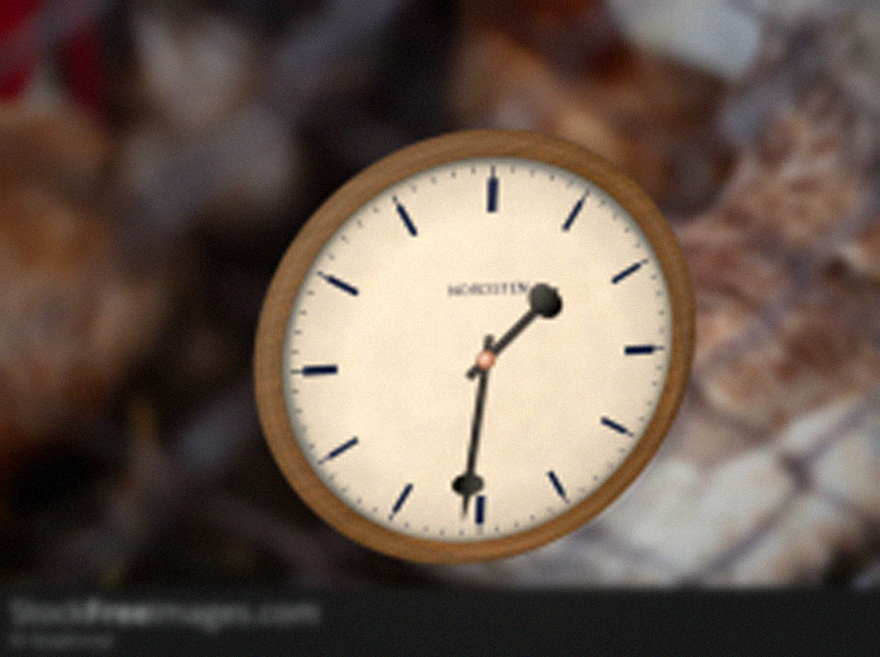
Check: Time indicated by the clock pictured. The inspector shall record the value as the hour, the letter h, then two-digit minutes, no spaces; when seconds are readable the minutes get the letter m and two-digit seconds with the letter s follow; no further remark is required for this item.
1h31
